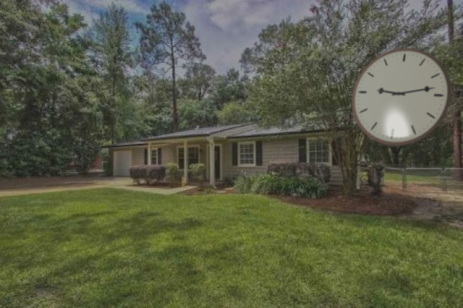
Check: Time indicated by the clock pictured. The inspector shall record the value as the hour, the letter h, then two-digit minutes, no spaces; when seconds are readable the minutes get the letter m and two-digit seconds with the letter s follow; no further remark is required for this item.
9h13
